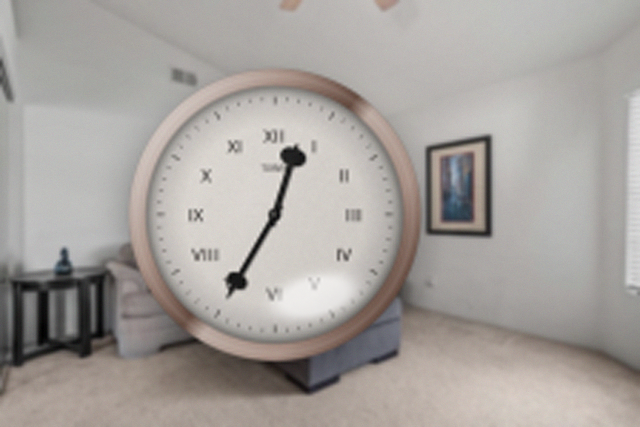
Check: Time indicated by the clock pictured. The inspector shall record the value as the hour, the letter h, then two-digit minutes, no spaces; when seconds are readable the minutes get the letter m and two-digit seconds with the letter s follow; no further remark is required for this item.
12h35
